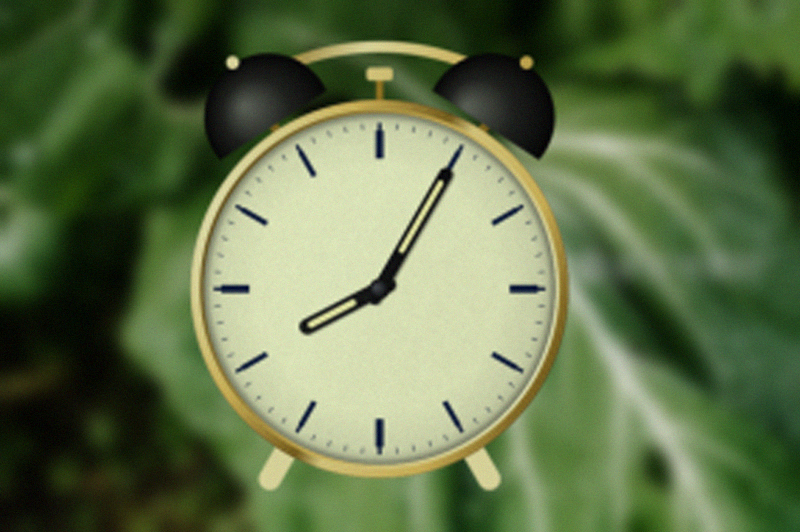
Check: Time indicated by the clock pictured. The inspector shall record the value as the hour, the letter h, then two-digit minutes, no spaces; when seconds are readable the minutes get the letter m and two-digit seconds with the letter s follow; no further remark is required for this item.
8h05
